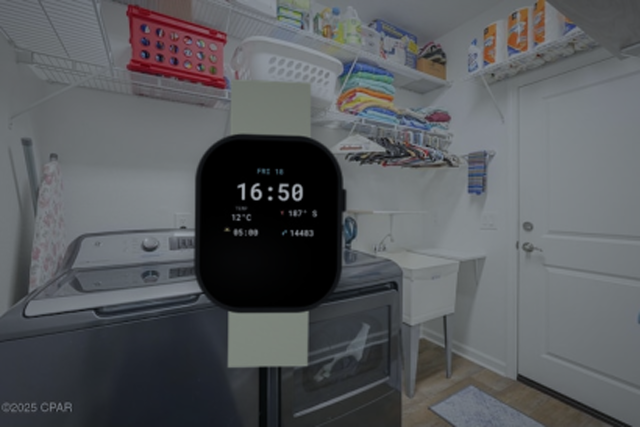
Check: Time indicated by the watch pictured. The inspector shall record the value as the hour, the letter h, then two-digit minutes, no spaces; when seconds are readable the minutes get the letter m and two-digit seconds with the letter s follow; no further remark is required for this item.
16h50
